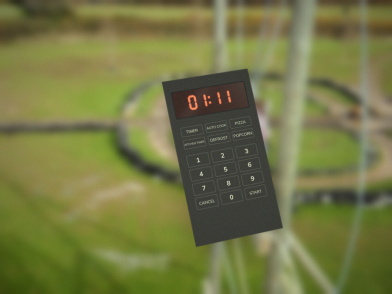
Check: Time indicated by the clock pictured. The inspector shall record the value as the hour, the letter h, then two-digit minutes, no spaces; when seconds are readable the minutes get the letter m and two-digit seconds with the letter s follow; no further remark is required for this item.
1h11
